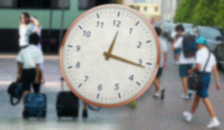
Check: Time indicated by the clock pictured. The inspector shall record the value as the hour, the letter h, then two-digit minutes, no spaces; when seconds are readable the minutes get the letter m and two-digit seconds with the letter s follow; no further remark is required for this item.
12h16
